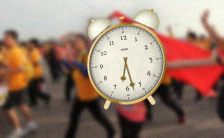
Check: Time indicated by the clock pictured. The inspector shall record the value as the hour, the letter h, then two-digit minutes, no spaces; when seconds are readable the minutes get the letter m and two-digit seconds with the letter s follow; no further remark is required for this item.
6h28
